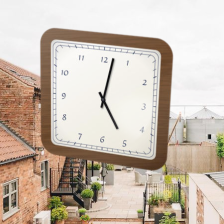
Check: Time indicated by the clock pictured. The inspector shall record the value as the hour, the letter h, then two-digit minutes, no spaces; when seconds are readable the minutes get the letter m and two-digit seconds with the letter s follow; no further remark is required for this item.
5h02
